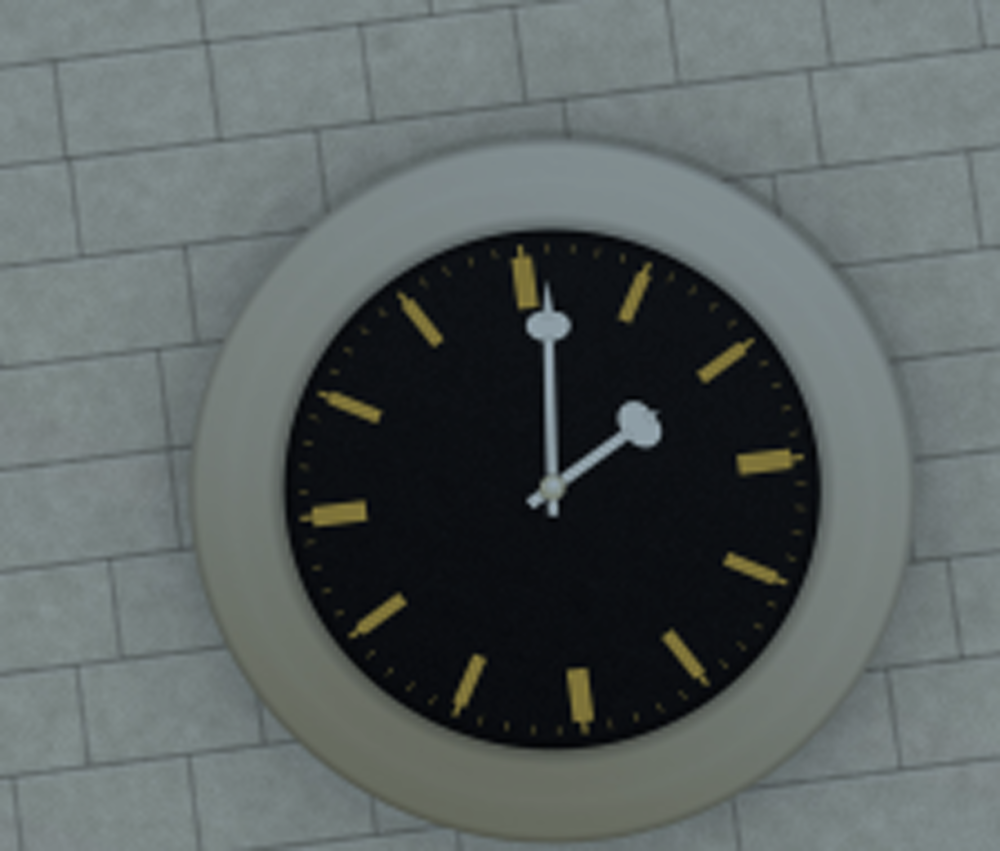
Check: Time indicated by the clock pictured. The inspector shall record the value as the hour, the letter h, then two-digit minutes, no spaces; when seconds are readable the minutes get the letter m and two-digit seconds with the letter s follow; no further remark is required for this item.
2h01
